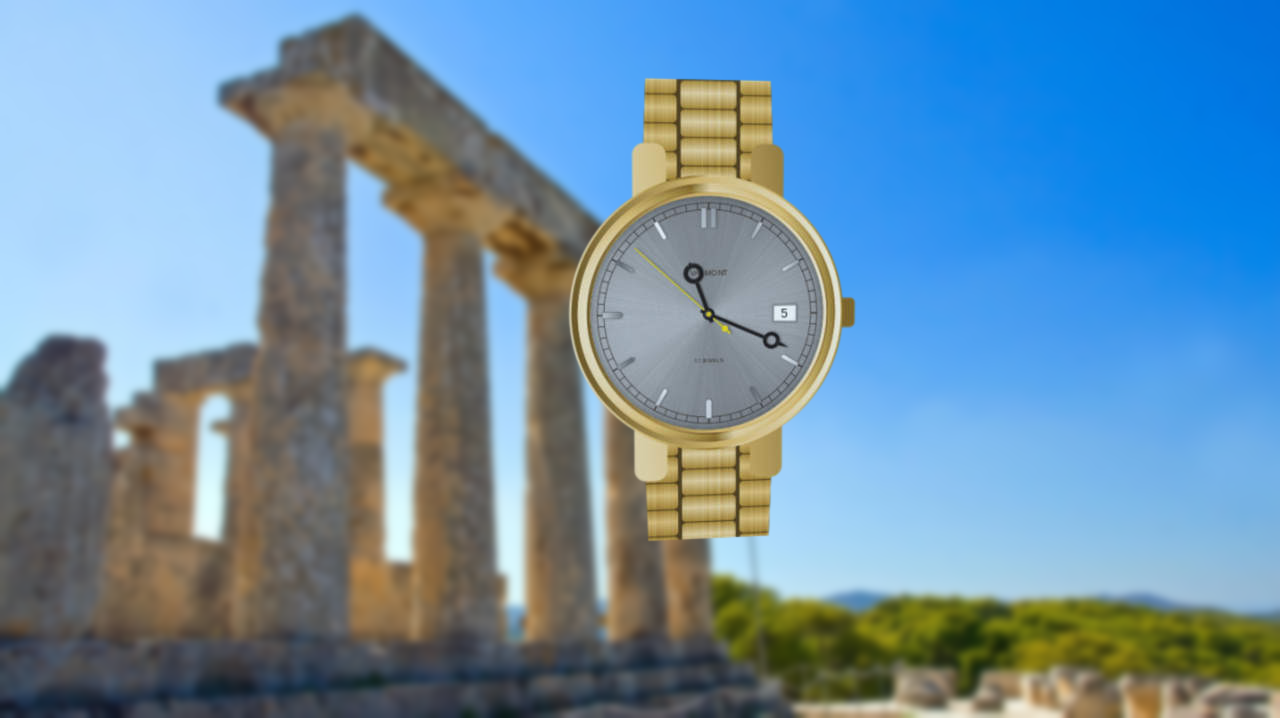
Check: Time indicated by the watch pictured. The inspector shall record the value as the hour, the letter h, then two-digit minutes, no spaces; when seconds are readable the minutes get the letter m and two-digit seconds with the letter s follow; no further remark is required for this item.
11h18m52s
